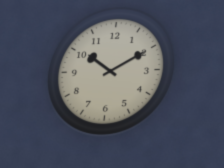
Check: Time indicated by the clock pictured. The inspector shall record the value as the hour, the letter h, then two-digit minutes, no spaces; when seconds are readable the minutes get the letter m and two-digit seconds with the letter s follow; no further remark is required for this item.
10h10
